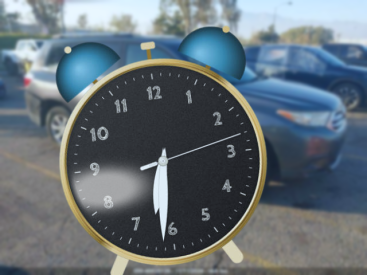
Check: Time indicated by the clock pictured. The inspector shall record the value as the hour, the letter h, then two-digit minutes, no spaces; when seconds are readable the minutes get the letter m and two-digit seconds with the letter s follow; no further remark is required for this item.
6h31m13s
